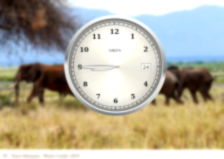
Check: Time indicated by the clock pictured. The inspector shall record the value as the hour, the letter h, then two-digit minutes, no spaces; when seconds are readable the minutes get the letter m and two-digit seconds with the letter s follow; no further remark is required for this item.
8h45
